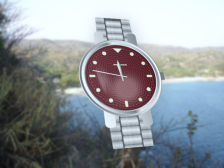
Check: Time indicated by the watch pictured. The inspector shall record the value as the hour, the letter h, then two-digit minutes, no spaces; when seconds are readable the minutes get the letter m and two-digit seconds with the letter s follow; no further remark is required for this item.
11h47
